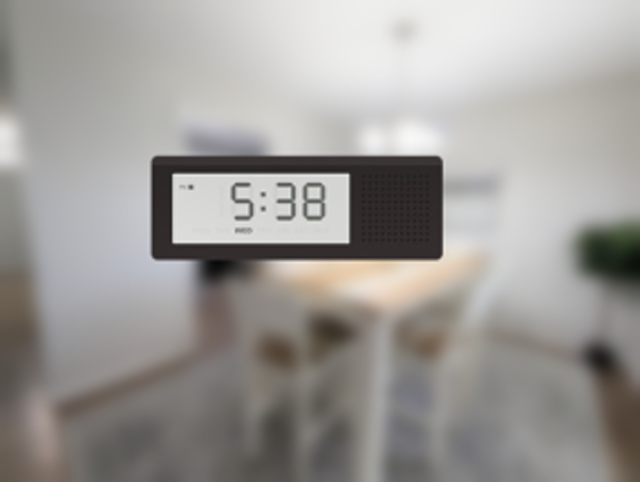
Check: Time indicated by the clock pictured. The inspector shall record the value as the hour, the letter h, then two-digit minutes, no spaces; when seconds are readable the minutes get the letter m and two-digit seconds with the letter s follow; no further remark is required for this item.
5h38
